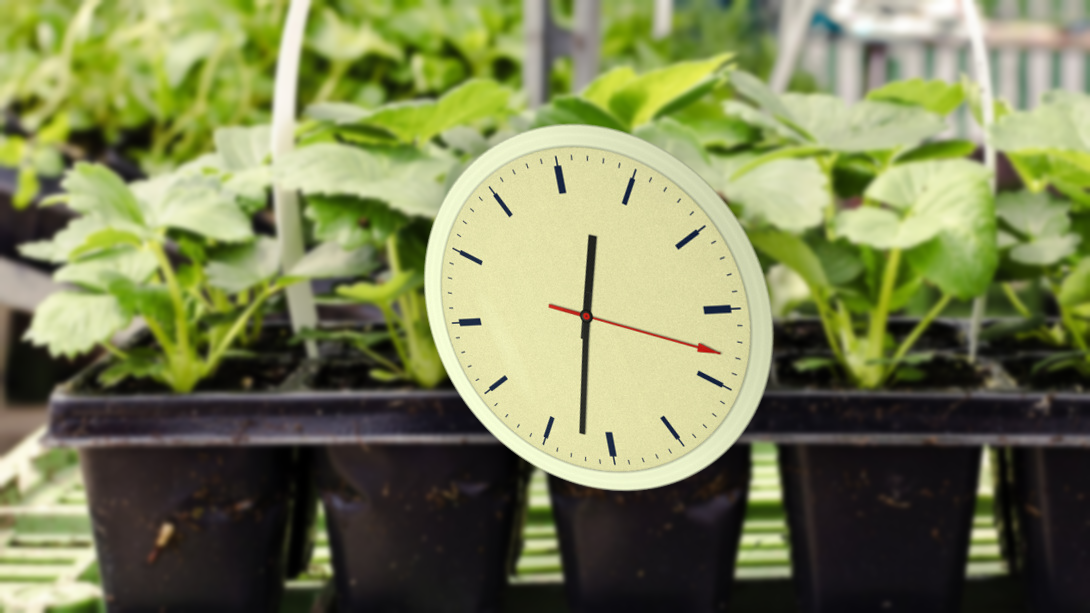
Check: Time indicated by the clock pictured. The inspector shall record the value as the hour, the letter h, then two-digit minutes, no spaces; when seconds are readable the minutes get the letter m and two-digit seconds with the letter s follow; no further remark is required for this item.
12h32m18s
